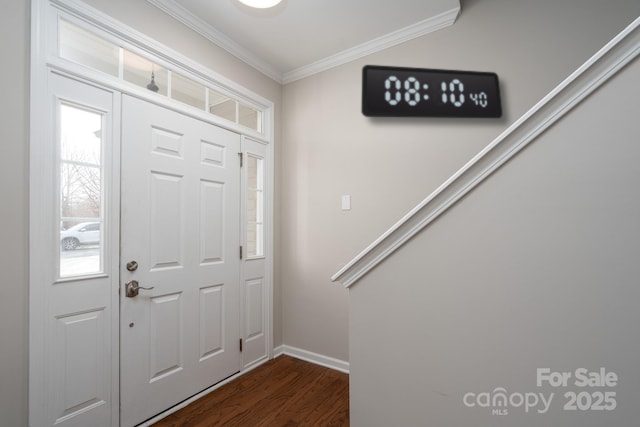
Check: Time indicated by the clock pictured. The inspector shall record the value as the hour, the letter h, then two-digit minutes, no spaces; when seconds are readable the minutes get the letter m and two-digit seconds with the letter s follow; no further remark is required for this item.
8h10m40s
